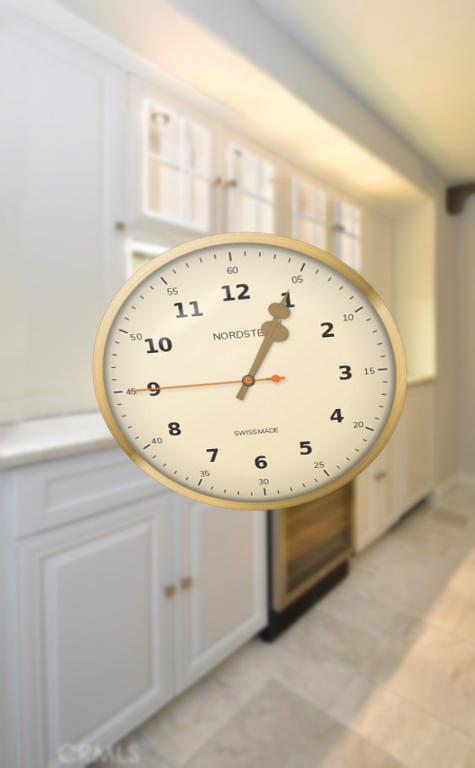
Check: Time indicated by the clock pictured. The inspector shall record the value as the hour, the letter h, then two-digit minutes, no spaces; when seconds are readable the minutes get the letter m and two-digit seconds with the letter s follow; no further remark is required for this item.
1h04m45s
